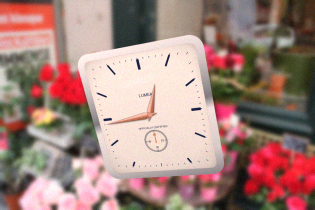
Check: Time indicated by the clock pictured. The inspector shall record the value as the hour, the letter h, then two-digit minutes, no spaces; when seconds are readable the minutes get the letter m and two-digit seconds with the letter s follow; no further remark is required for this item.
12h44
